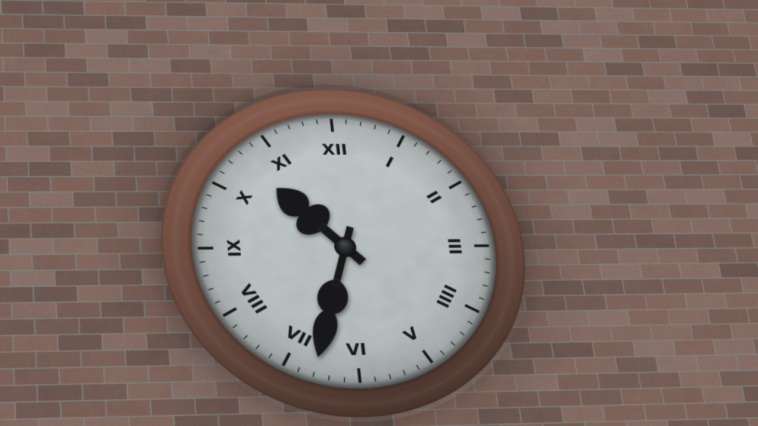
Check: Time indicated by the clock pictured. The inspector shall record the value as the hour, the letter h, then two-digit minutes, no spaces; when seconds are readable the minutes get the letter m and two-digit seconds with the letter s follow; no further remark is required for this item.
10h33
